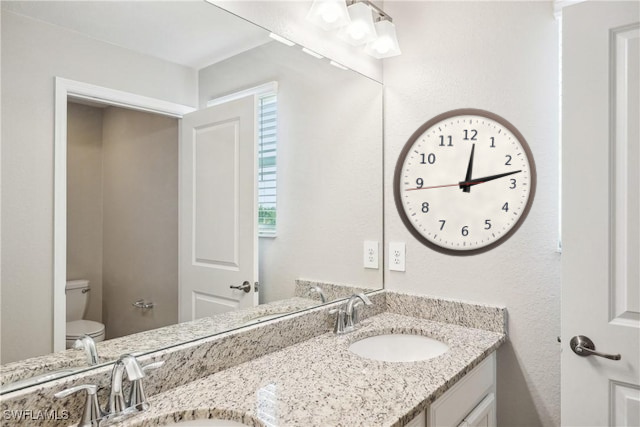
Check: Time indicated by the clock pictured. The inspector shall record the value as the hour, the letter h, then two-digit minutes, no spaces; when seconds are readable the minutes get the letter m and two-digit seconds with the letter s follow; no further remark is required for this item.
12h12m44s
